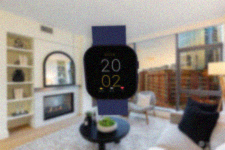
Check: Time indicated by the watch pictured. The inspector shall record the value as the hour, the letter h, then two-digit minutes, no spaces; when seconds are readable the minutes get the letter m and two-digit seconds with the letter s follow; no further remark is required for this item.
20h02
